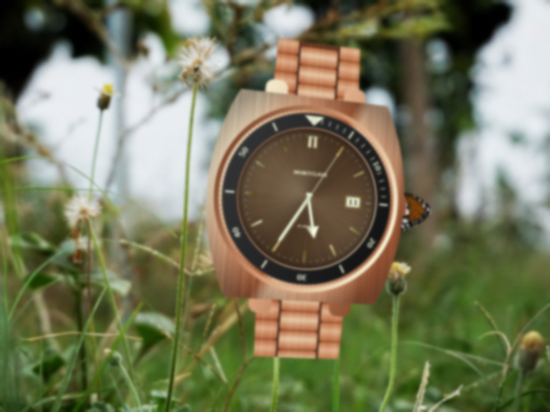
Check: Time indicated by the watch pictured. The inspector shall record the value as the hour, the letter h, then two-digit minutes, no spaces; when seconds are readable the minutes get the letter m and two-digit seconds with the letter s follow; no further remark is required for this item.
5h35m05s
